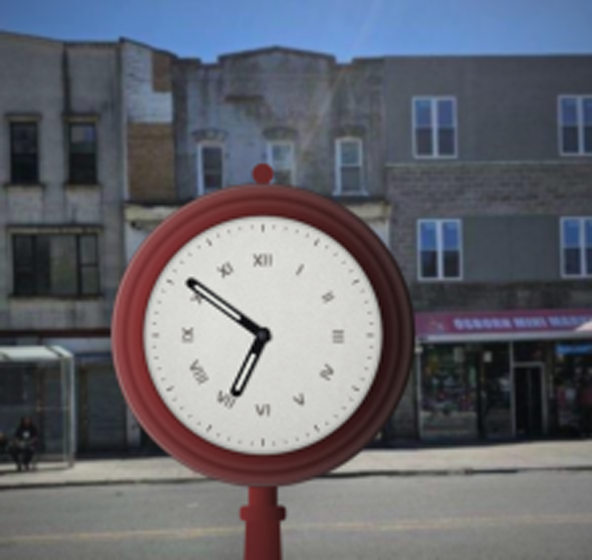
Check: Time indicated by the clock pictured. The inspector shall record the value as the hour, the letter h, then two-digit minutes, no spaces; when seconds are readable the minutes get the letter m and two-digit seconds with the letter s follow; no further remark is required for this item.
6h51
